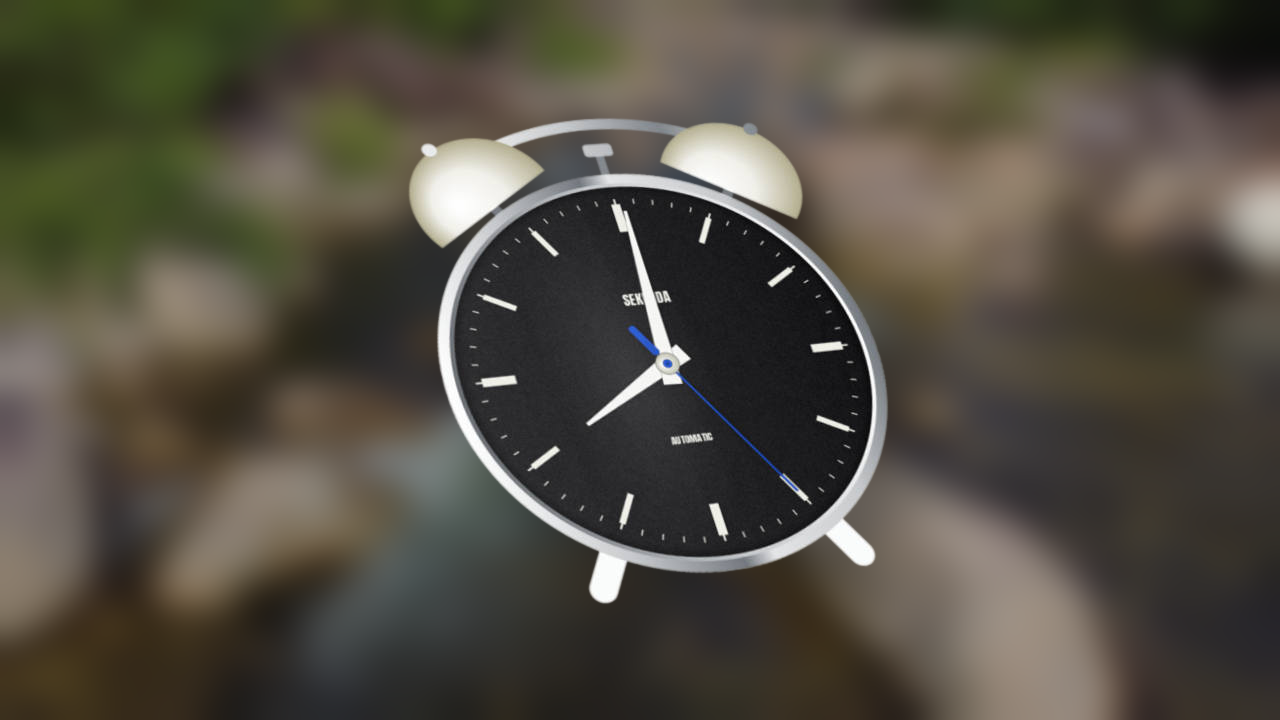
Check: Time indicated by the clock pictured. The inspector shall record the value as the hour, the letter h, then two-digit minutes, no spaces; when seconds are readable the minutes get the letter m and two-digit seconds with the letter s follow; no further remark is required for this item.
8h00m25s
